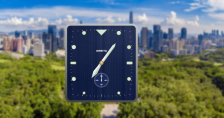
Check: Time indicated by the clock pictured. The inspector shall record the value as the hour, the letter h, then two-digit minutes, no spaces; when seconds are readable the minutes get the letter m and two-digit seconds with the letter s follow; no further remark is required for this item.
7h06
